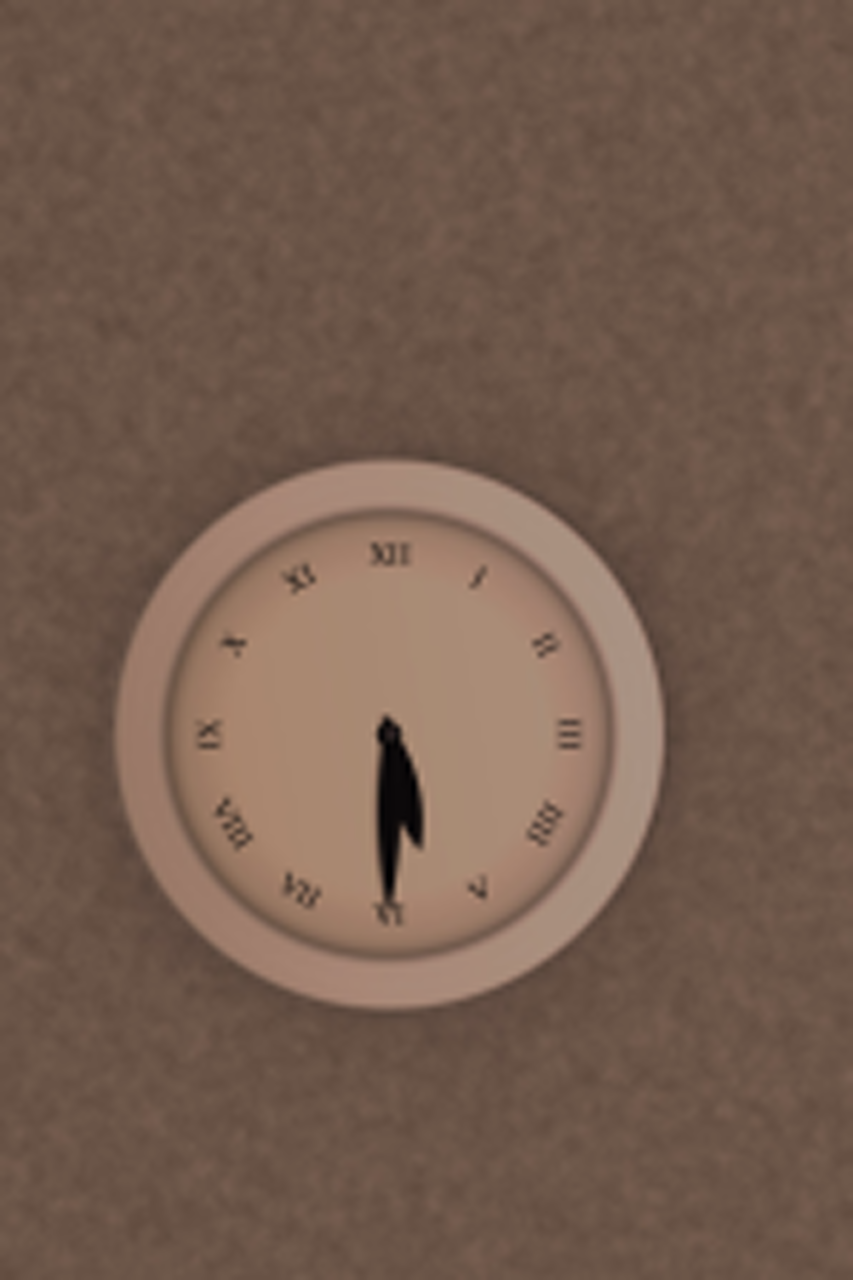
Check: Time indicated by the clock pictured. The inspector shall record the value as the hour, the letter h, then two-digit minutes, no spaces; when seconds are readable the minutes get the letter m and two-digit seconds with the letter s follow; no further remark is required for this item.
5h30
